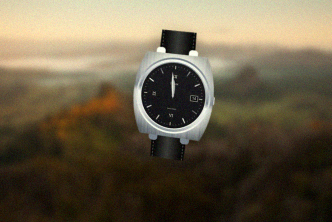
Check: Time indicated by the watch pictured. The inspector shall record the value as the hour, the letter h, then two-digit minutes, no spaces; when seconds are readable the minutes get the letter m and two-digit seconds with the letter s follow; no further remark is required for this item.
11h59
